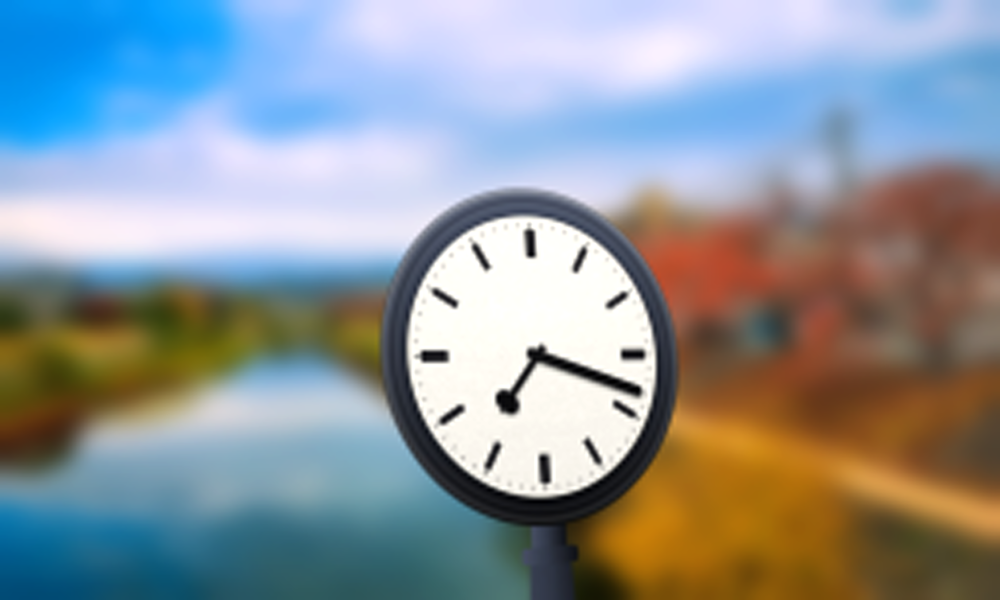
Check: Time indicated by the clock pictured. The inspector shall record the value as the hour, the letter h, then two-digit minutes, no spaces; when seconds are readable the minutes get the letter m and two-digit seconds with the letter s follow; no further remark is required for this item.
7h18
